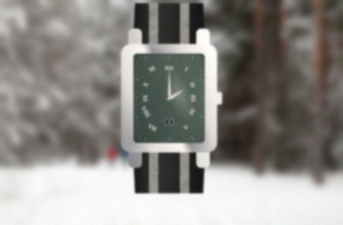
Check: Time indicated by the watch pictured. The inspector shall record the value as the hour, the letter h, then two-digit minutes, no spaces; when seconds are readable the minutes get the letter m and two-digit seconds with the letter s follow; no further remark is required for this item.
2h00
